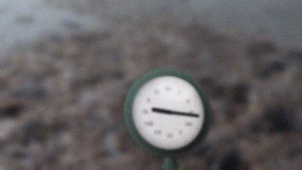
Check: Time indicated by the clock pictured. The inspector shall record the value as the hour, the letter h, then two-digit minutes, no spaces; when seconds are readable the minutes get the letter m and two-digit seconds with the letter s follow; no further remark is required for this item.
9h16
